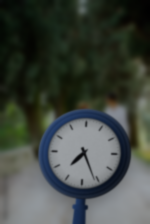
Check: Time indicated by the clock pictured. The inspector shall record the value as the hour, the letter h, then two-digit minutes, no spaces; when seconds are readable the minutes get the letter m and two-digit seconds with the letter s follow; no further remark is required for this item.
7h26
